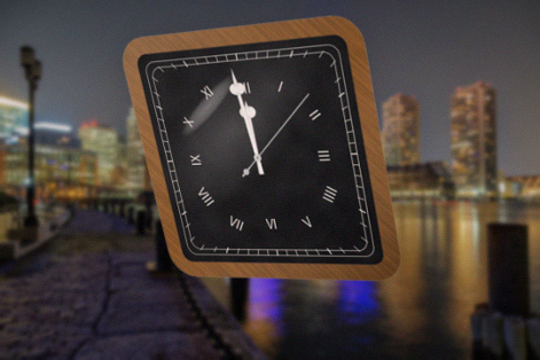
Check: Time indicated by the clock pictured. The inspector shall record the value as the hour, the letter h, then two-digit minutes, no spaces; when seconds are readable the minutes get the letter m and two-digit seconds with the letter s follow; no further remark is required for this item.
11h59m08s
